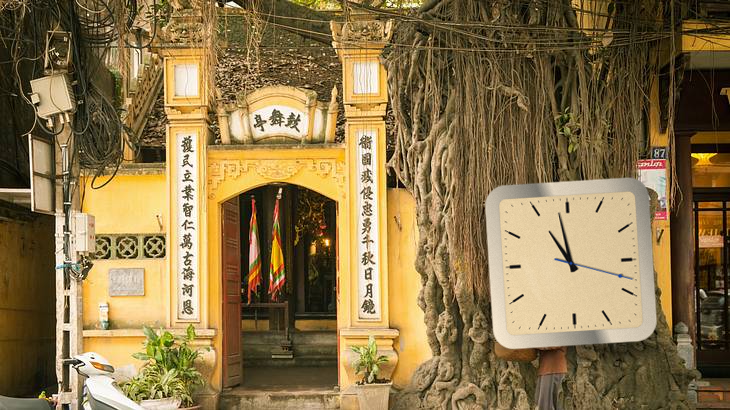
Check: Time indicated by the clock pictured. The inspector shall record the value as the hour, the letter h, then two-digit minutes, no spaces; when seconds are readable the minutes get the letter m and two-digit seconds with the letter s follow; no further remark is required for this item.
10h58m18s
